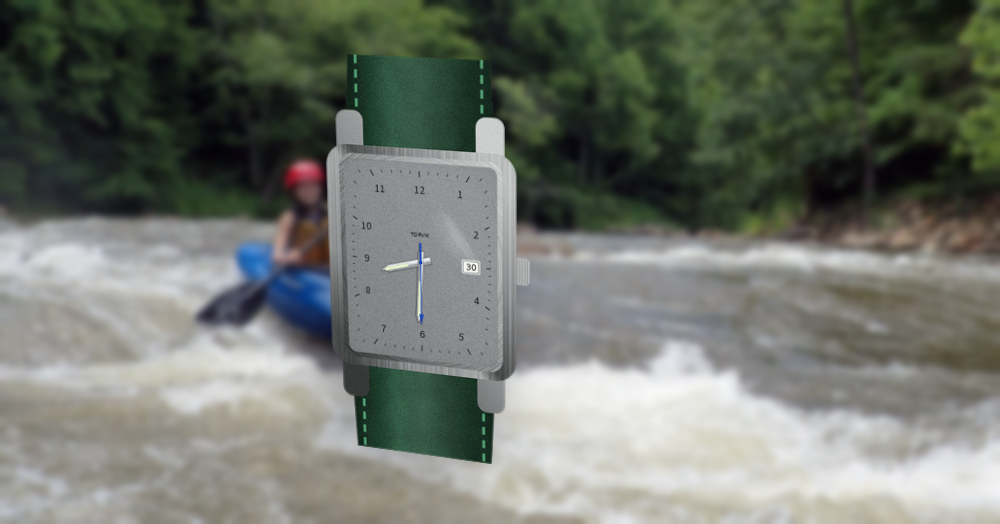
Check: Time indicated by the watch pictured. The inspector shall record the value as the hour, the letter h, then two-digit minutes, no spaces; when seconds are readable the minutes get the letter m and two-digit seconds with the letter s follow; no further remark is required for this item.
8h30m30s
